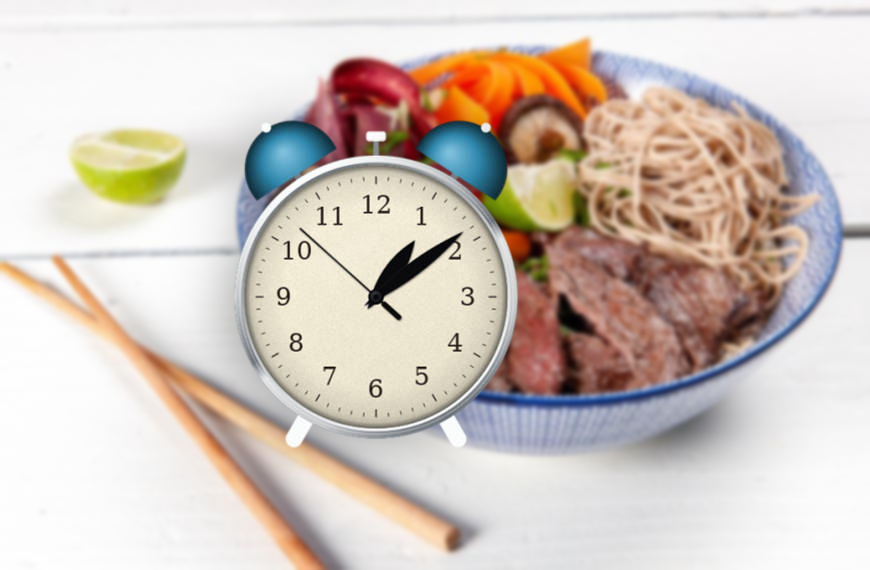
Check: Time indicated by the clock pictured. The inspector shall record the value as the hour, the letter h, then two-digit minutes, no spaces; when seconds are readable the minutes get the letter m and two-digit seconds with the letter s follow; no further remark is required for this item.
1h08m52s
